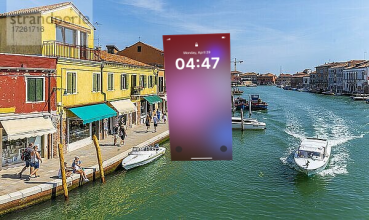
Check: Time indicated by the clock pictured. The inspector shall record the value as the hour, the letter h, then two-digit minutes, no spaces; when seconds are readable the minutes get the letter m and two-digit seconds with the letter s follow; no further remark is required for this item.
4h47
